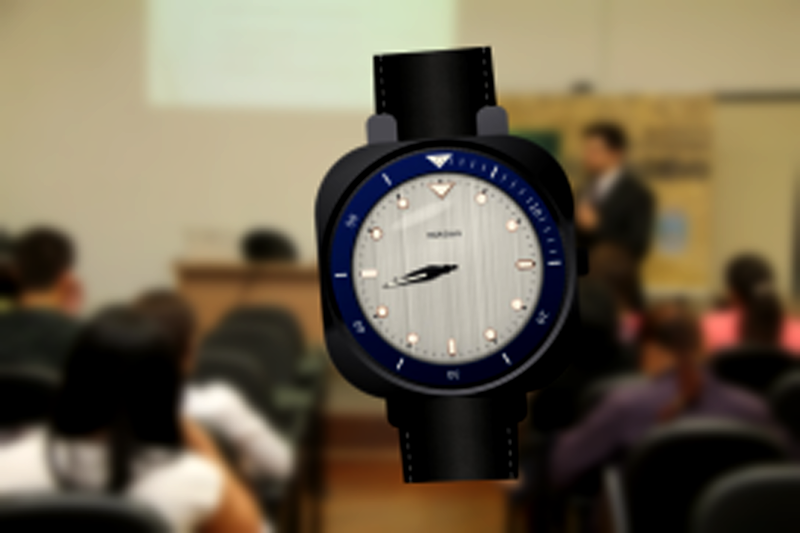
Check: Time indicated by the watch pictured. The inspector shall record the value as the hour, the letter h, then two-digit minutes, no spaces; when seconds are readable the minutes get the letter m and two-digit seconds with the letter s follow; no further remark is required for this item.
8h43
